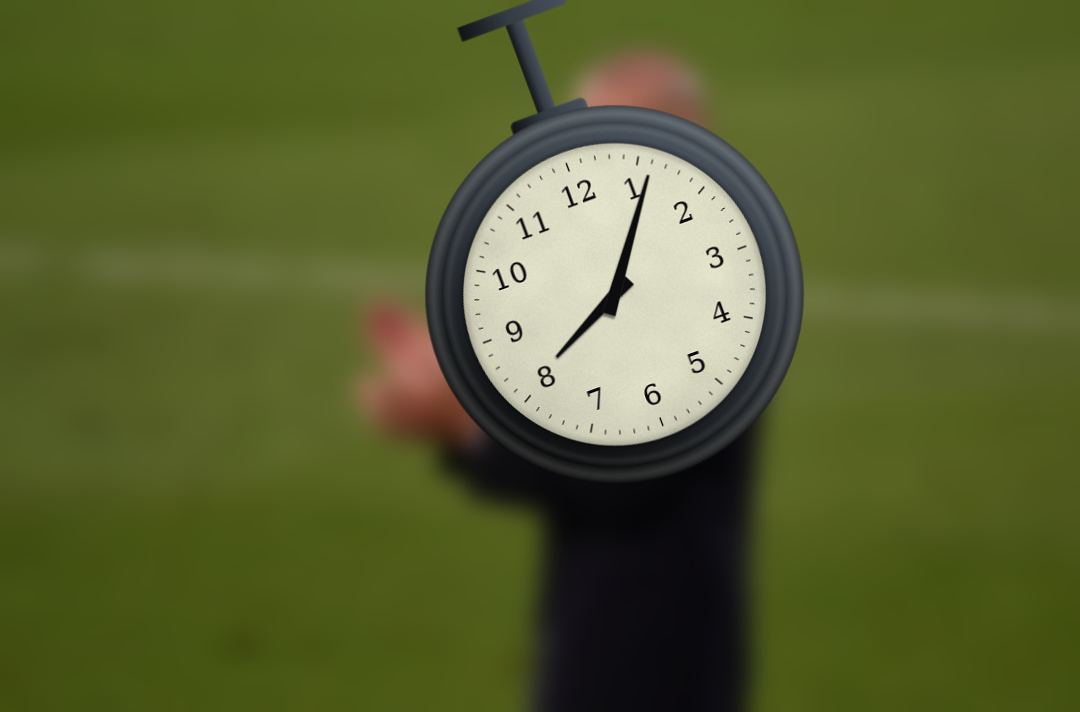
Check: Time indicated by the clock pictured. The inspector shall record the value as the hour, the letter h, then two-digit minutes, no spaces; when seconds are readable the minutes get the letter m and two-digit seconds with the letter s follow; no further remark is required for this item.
8h06
